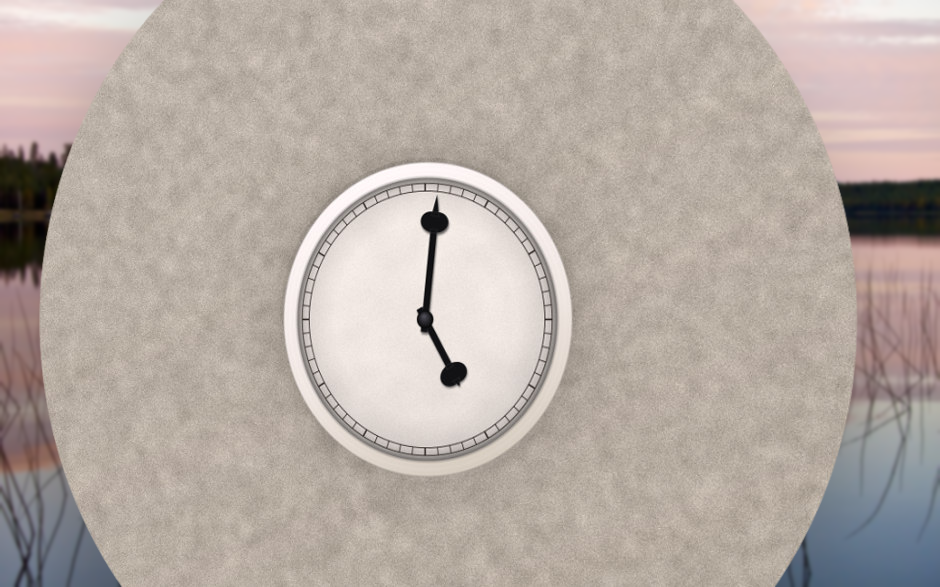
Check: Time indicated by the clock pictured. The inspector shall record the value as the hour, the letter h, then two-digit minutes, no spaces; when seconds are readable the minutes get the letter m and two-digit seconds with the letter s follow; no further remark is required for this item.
5h01
